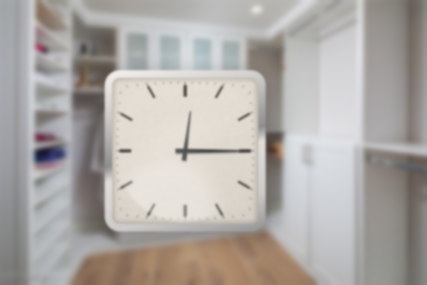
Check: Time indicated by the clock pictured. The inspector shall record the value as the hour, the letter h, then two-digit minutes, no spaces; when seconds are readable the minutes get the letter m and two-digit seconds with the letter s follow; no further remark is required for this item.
12h15
